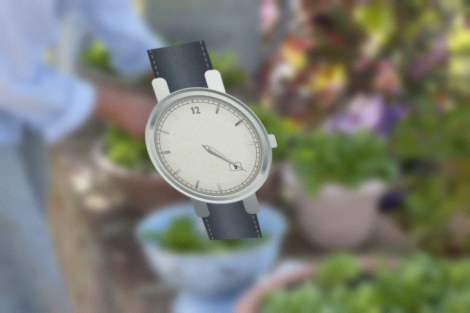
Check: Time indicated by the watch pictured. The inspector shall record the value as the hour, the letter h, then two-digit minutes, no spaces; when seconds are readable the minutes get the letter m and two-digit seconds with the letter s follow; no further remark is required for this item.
4h22
